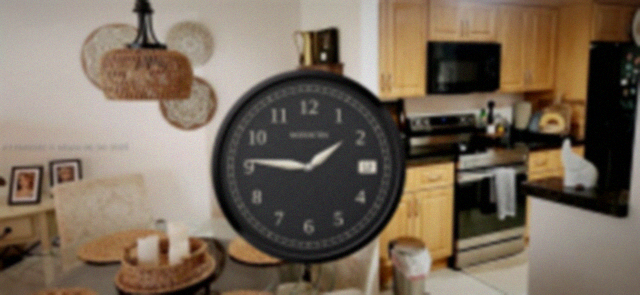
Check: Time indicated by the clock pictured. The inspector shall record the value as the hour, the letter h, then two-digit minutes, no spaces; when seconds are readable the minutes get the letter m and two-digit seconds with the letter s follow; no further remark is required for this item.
1h46
